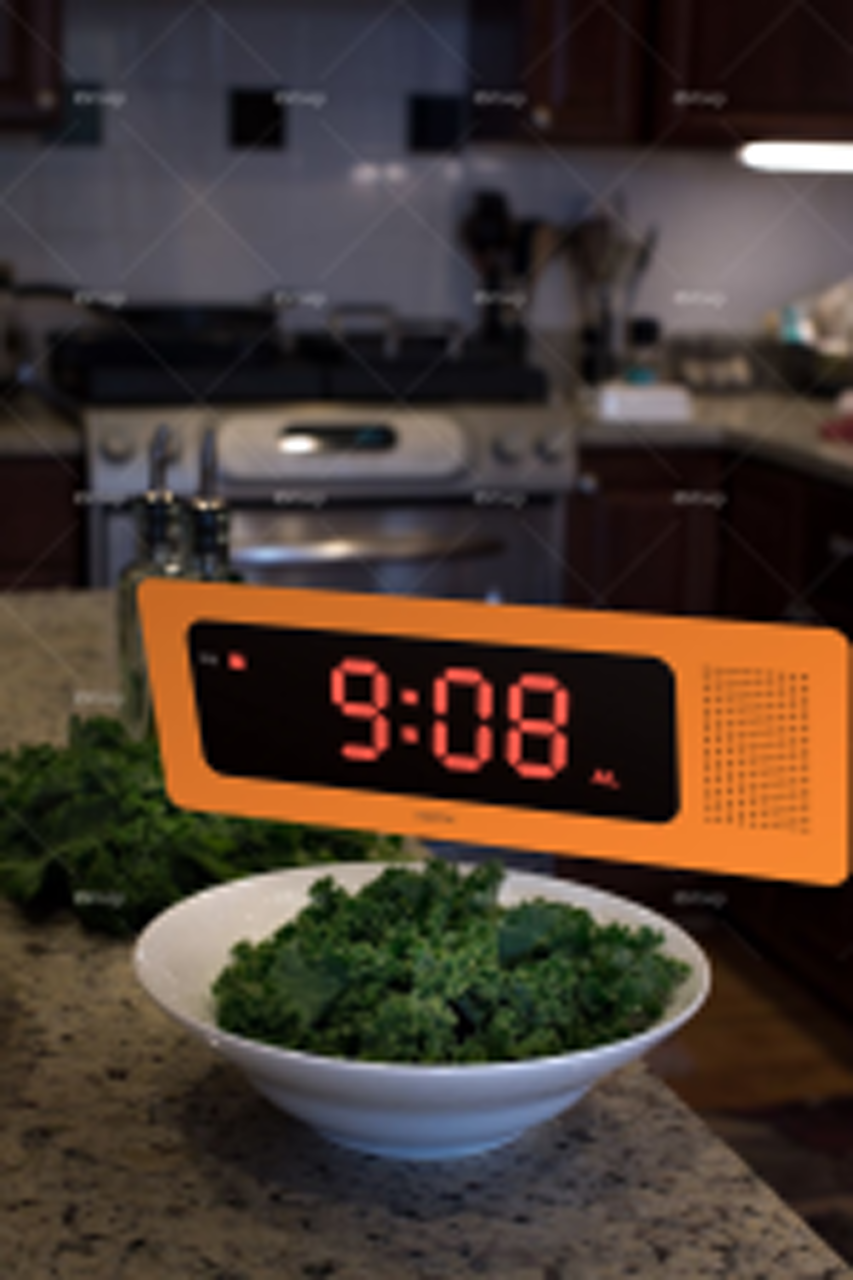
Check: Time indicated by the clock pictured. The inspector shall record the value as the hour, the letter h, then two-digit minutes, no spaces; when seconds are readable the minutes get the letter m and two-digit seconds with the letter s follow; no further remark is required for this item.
9h08
